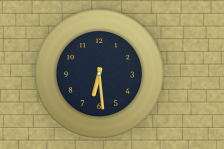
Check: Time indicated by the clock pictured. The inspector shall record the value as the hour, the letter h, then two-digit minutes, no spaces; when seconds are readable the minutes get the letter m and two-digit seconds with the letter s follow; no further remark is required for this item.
6h29
